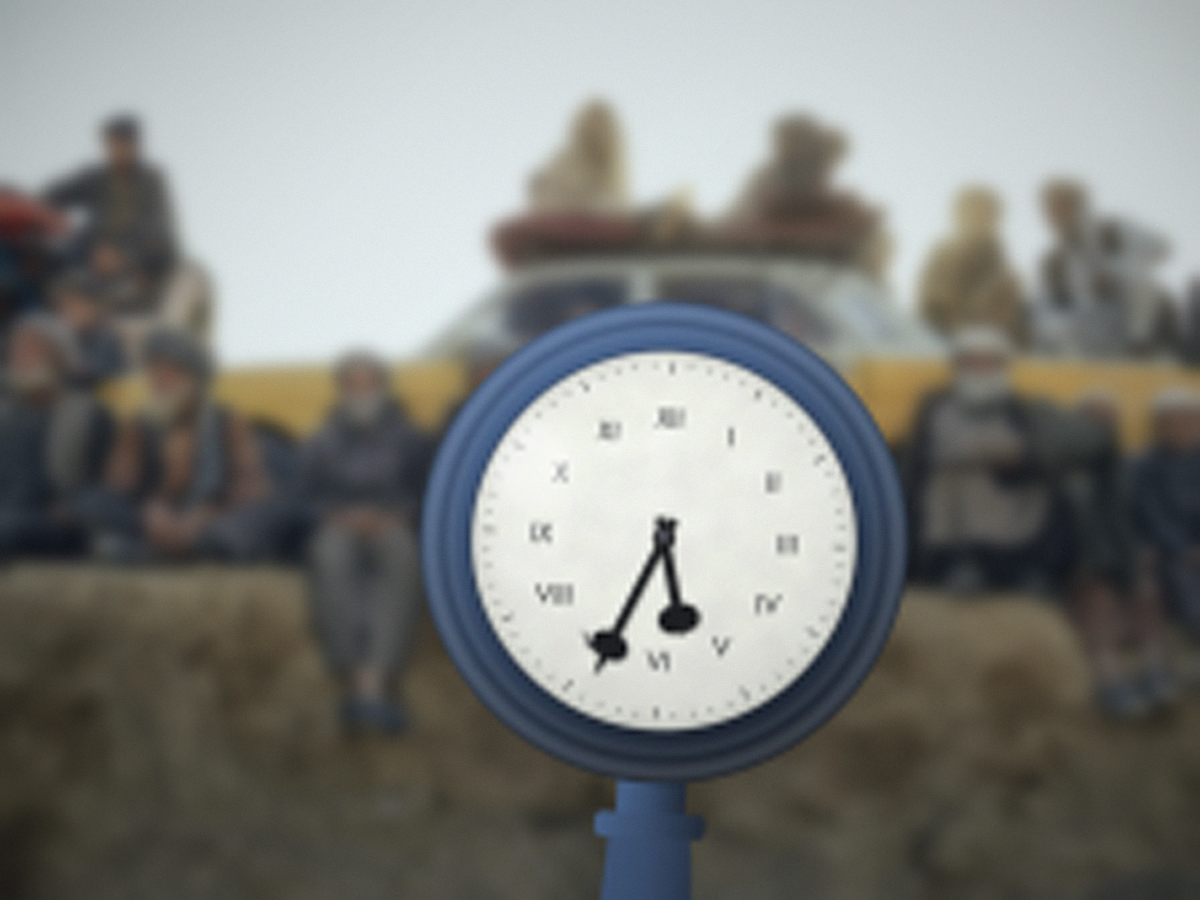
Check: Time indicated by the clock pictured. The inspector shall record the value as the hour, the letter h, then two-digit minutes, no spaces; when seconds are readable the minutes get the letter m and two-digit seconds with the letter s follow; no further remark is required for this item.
5h34
